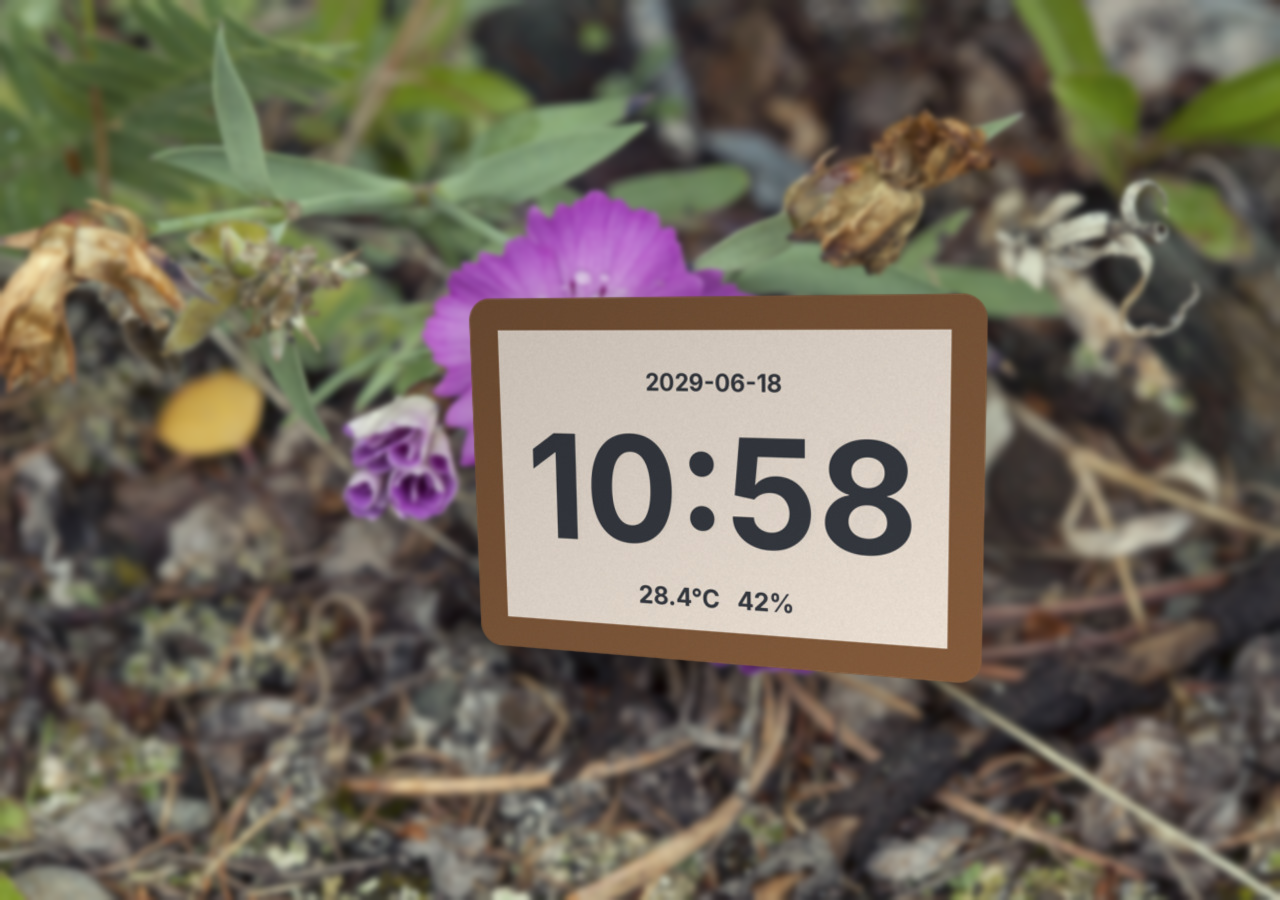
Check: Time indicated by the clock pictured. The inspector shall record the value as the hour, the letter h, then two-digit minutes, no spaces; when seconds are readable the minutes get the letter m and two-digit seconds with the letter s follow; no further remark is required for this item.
10h58
